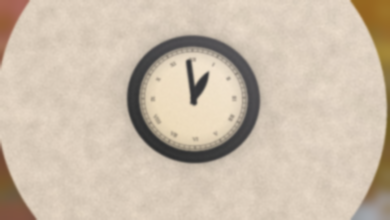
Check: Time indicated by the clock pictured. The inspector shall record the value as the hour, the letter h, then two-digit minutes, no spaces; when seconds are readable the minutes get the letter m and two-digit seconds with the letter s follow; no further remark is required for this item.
12h59
